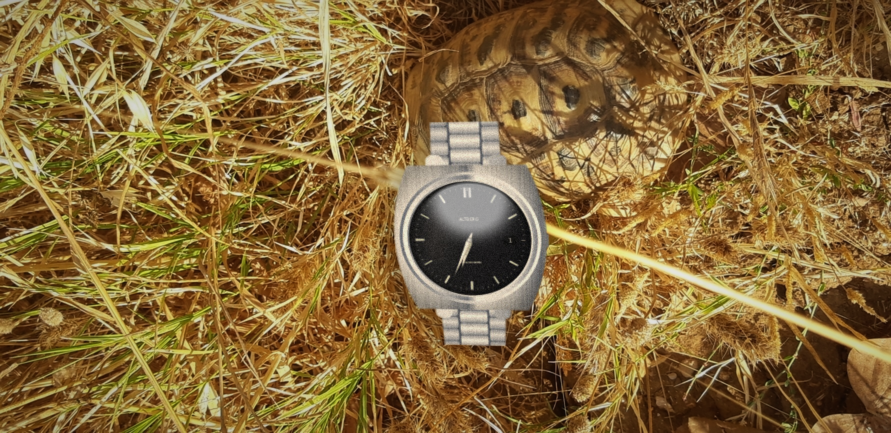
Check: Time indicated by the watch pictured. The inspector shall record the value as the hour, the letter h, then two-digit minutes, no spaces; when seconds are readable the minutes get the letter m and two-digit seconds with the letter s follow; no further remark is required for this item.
6h34
